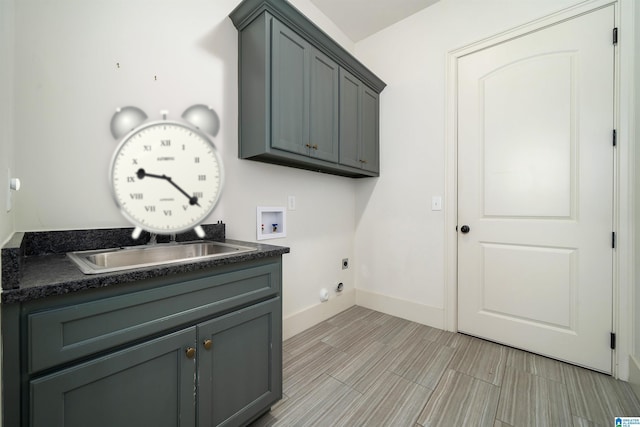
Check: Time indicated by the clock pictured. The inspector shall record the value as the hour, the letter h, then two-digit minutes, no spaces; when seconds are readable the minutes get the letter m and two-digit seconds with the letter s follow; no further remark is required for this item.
9h22
